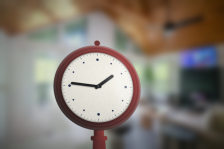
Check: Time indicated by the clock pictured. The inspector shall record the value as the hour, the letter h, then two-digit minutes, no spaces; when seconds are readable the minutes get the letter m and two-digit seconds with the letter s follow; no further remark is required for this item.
1h46
